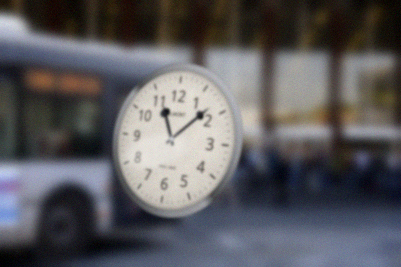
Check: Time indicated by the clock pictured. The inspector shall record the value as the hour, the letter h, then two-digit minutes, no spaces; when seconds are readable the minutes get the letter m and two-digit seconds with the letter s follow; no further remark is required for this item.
11h08
